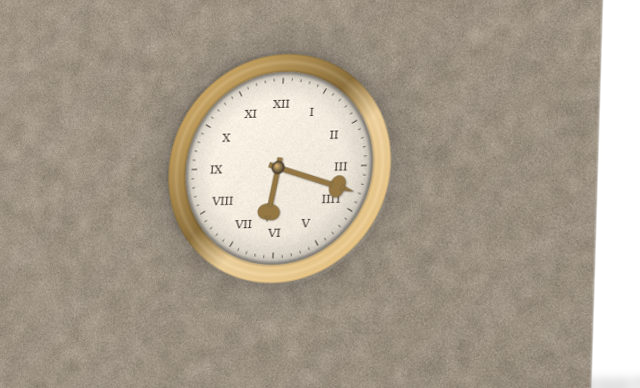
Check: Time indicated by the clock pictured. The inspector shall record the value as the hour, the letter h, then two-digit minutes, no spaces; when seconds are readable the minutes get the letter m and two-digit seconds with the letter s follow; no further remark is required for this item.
6h18
